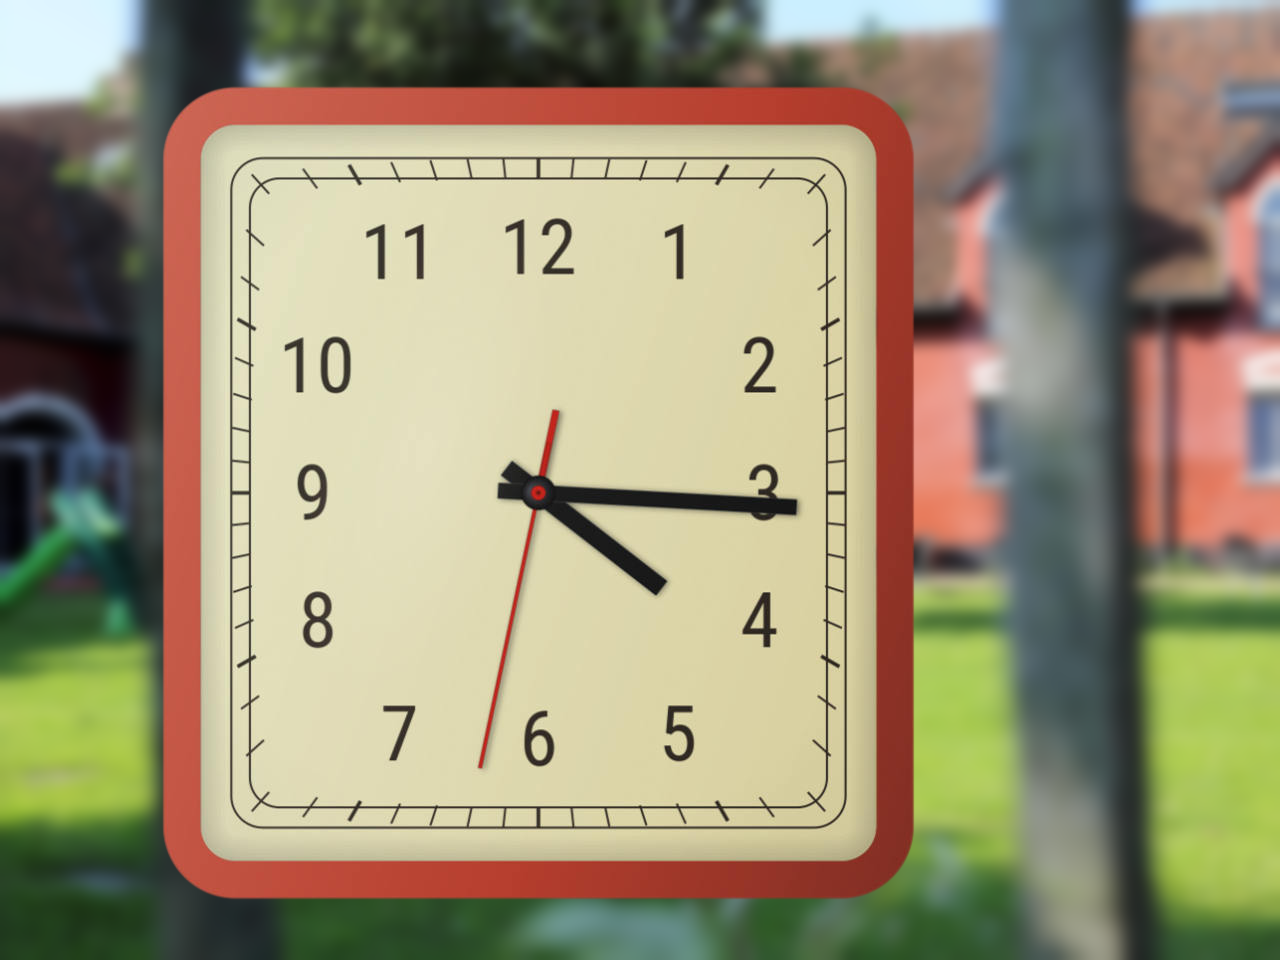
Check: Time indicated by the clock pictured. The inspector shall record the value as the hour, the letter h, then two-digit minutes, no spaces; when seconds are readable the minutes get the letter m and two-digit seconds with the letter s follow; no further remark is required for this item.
4h15m32s
